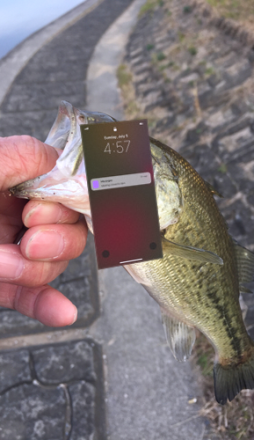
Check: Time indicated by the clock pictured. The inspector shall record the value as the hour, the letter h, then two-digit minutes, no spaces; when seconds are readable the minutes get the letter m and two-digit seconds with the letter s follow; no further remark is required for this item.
4h57
